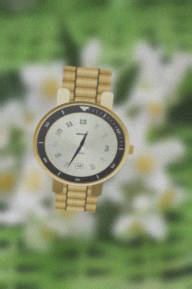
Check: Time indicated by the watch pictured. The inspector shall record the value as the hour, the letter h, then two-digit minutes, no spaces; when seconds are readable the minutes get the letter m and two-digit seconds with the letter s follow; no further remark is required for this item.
12h34
